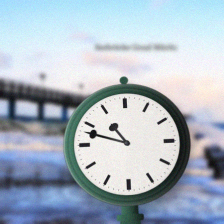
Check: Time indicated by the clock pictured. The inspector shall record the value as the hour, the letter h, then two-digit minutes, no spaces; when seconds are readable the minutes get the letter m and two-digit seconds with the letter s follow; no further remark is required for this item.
10h48
